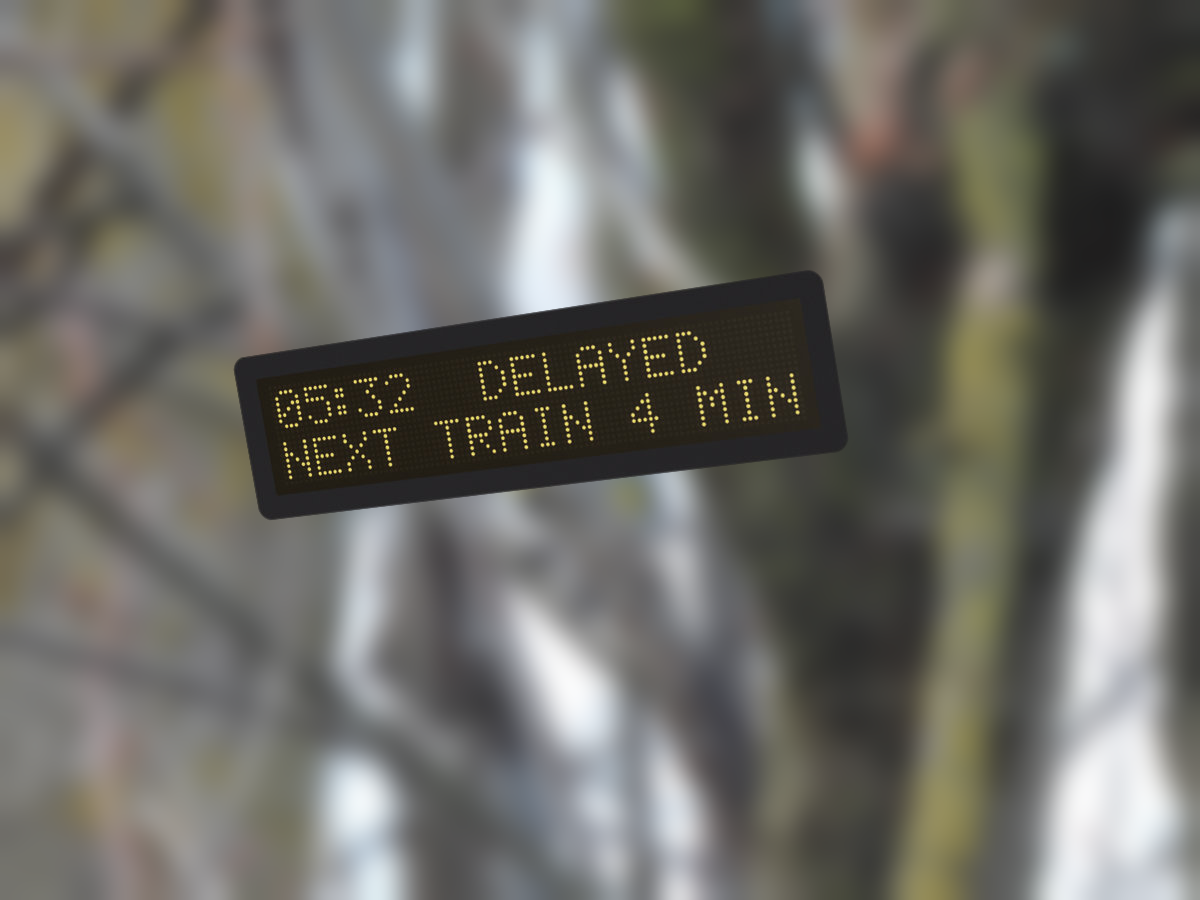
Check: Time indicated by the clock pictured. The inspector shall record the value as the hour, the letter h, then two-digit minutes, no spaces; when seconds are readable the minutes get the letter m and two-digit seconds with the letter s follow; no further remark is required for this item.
5h32
